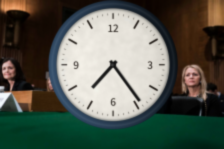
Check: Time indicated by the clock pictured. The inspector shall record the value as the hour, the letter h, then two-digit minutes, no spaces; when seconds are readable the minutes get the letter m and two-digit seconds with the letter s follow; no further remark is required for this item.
7h24
